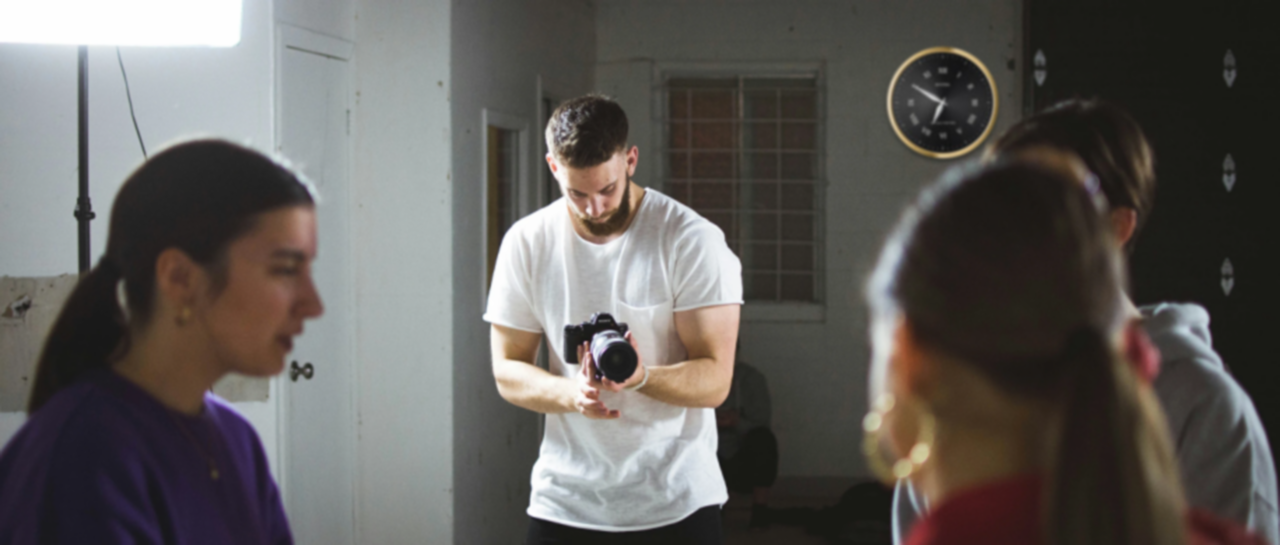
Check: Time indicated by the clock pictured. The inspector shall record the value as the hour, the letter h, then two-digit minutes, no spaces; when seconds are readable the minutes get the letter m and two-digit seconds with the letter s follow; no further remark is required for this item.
6h50
